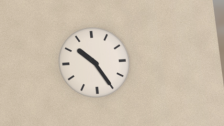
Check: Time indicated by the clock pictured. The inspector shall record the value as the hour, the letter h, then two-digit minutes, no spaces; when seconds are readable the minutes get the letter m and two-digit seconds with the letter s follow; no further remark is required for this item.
10h25
